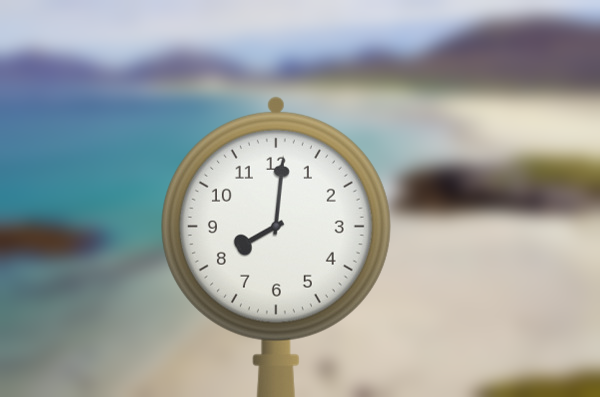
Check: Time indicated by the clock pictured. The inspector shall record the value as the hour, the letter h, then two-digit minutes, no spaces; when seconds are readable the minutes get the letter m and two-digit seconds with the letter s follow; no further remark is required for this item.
8h01
